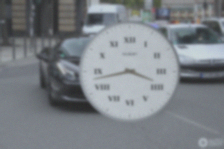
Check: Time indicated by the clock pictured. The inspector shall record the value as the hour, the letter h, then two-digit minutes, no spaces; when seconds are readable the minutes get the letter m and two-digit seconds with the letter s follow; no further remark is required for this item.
3h43
